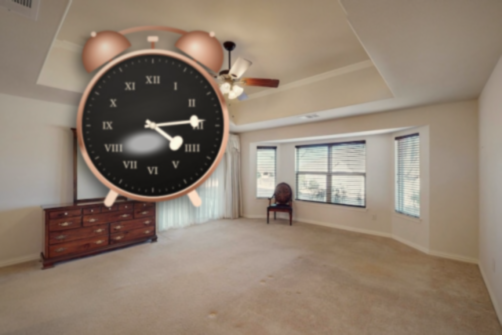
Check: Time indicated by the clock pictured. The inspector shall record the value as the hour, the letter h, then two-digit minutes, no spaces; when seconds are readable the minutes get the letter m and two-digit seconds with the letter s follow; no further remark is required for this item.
4h14
